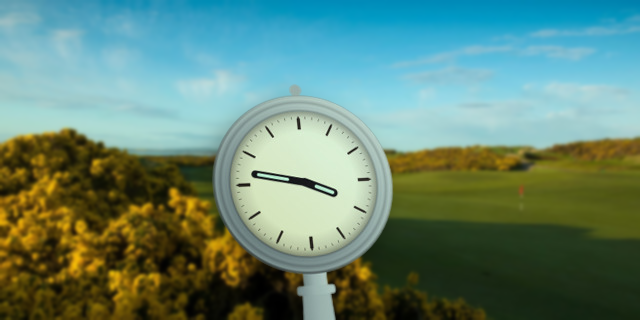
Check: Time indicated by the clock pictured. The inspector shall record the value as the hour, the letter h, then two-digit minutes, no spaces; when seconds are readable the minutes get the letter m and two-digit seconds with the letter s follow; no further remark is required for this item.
3h47
